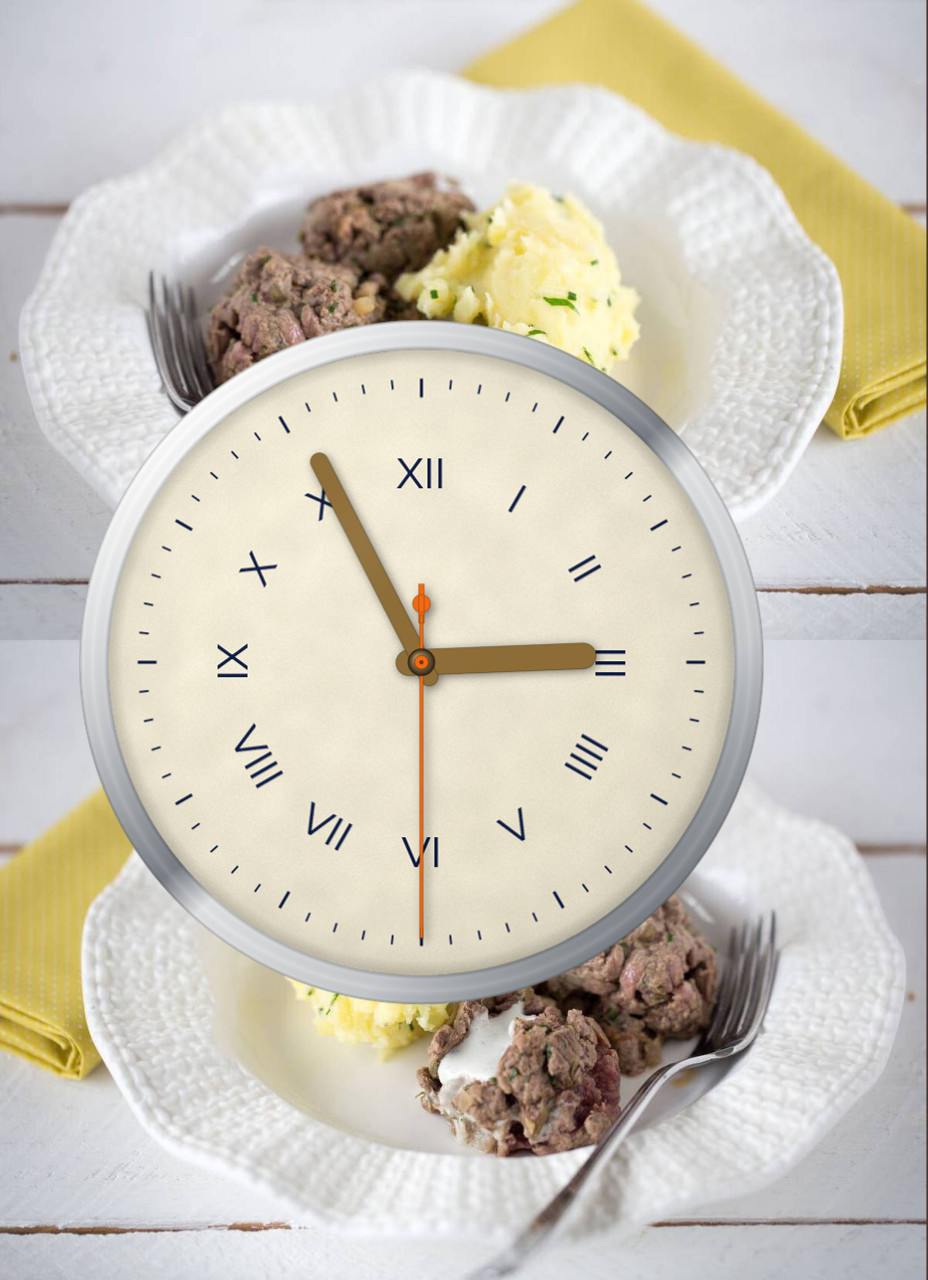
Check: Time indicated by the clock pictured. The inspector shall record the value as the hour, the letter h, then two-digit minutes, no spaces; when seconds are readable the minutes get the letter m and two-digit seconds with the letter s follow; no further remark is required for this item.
2h55m30s
